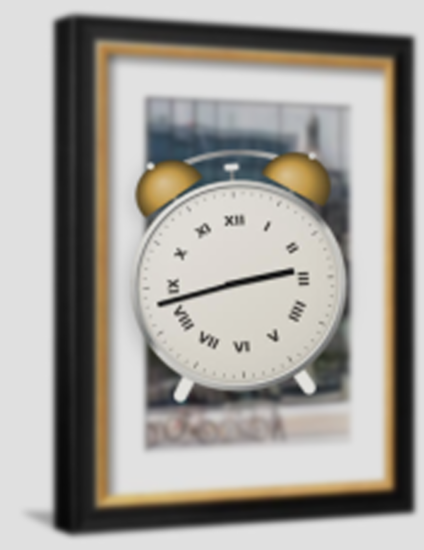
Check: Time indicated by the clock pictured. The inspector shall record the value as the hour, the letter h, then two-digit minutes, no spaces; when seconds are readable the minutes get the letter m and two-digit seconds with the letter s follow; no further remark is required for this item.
2h43
